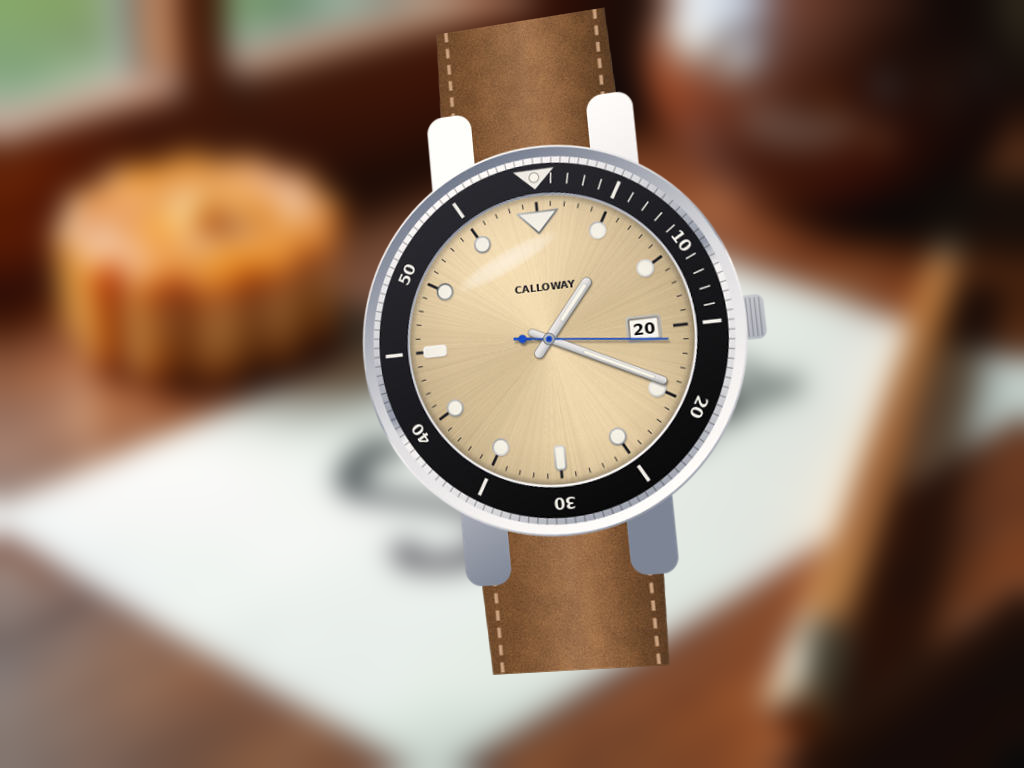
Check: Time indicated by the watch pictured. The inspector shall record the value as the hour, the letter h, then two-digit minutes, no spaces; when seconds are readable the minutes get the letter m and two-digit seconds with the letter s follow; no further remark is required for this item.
1h19m16s
